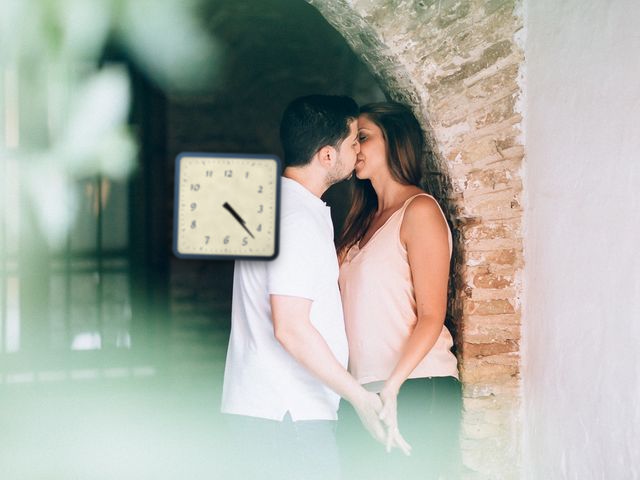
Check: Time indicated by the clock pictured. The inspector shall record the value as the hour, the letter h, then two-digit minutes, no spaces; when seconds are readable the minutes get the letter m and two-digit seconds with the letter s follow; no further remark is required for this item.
4h23
